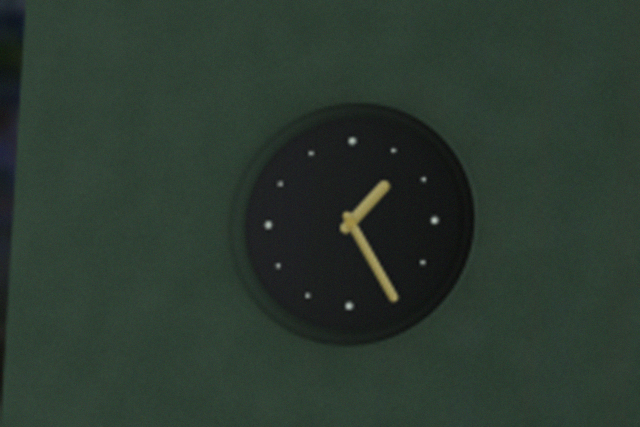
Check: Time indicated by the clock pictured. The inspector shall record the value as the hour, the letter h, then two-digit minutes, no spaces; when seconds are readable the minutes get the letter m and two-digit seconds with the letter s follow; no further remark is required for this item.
1h25
